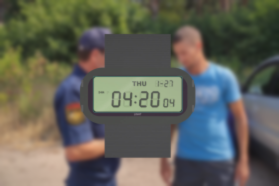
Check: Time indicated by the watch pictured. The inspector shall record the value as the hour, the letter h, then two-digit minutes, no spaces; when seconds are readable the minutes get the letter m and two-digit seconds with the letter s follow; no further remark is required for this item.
4h20m04s
